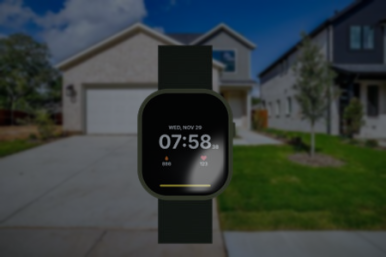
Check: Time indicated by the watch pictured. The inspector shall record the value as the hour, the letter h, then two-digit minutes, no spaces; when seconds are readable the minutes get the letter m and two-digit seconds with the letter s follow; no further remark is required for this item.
7h58
